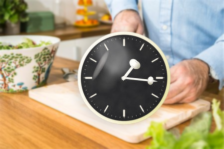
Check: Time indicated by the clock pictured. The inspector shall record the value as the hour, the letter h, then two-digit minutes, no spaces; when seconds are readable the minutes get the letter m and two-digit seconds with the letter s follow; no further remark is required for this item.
1h16
